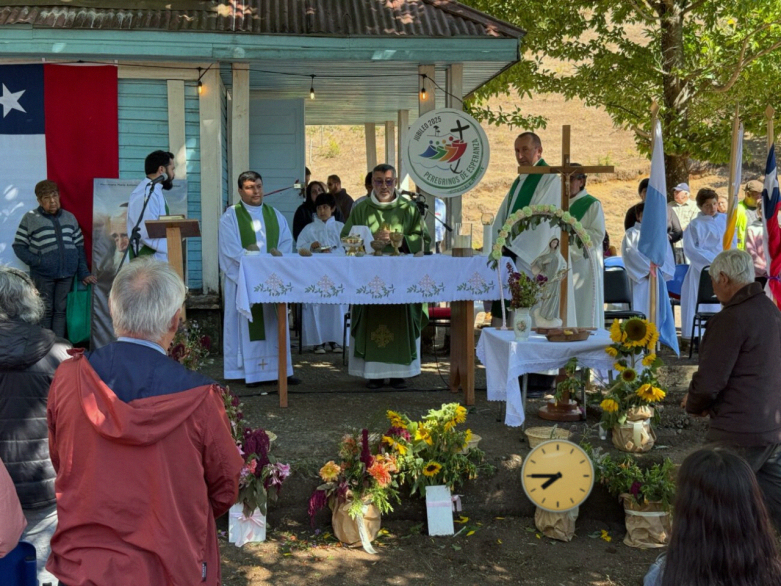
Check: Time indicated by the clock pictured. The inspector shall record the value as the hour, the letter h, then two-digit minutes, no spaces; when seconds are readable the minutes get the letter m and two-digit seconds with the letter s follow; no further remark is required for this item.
7h45
